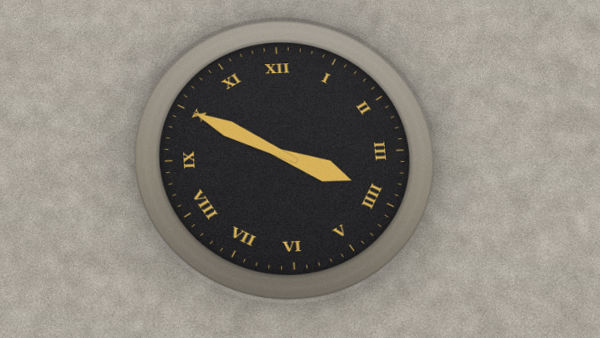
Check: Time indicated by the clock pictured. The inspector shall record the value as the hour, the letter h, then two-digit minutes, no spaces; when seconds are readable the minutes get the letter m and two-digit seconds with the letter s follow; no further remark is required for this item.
3h50
